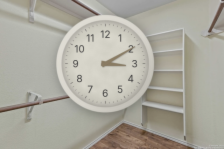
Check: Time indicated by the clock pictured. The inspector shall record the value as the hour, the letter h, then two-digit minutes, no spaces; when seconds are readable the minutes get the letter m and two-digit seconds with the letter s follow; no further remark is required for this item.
3h10
